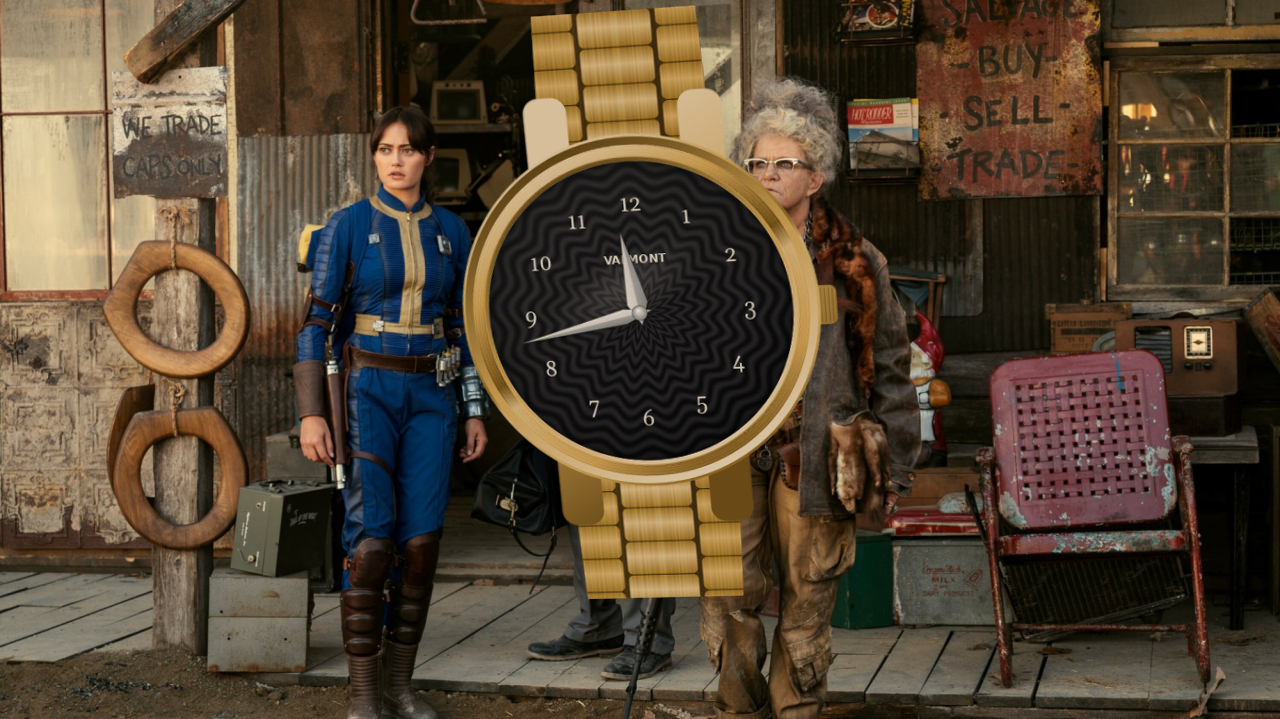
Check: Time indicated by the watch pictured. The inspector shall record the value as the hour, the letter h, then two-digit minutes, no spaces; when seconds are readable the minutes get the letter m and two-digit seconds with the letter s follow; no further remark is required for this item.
11h43
